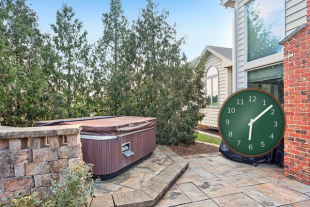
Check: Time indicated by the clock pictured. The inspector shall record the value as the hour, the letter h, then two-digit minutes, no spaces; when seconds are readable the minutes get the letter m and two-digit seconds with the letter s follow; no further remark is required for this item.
6h08
